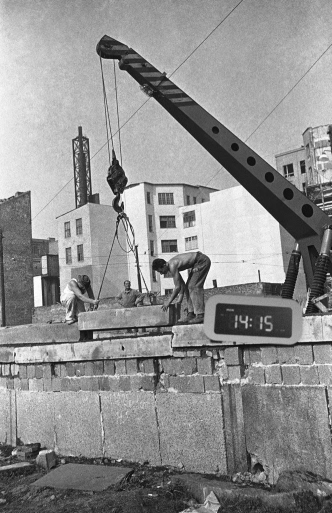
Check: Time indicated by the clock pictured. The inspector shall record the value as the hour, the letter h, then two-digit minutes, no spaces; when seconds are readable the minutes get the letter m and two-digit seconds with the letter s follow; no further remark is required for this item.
14h15
